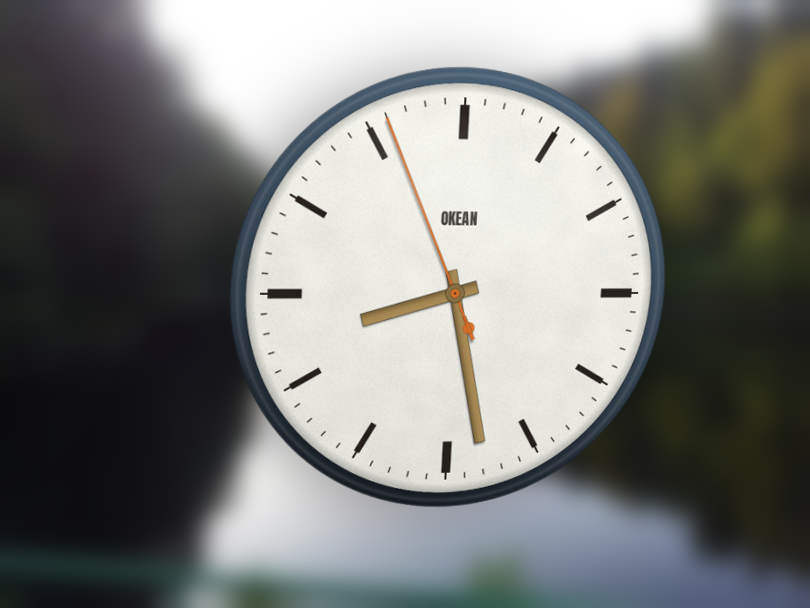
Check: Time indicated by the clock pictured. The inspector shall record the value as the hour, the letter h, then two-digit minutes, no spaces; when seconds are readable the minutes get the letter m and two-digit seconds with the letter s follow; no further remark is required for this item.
8h27m56s
